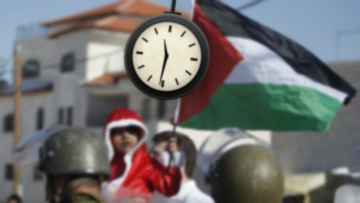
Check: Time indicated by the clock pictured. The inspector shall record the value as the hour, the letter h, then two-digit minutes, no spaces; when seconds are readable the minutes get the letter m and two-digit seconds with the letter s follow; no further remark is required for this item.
11h31
